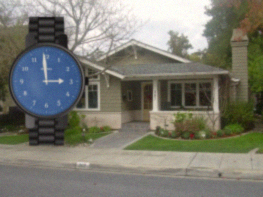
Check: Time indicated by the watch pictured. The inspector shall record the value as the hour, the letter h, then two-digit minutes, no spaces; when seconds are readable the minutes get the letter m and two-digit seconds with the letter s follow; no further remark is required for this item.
2h59
